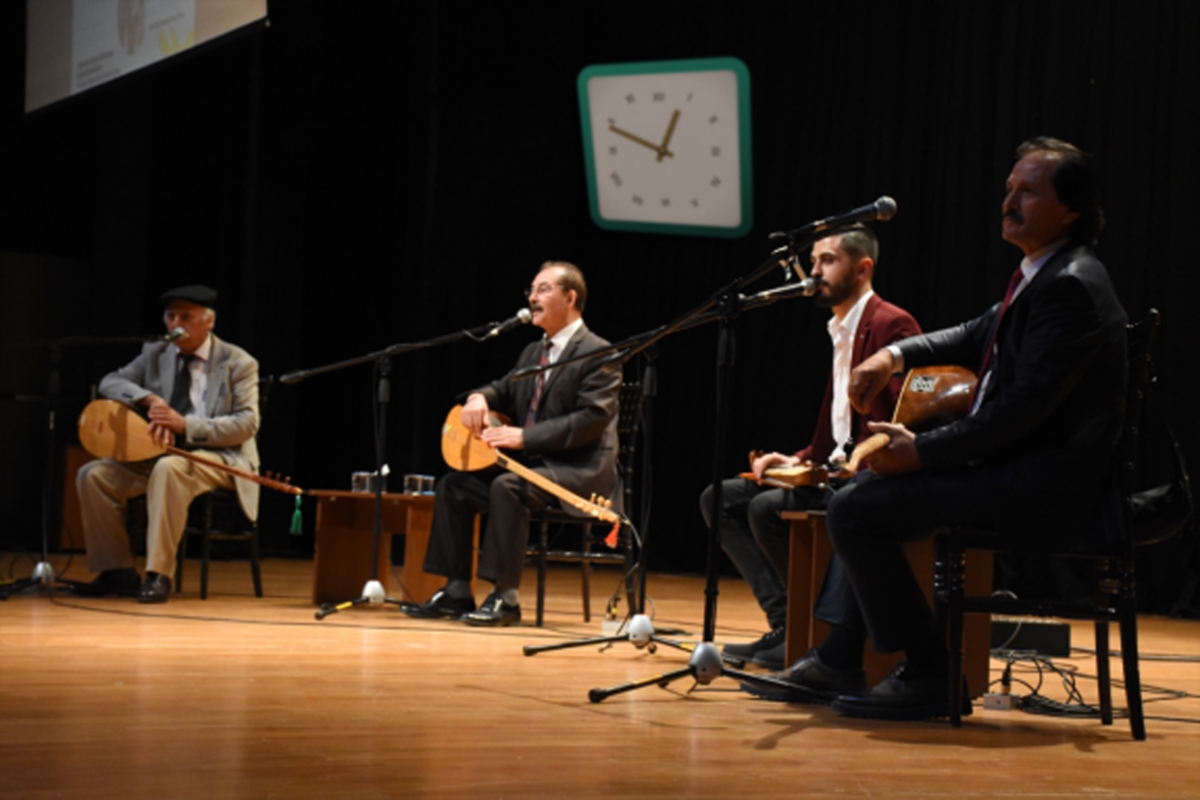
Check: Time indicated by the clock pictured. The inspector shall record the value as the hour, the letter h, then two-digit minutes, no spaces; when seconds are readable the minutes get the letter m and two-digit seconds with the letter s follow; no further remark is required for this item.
12h49
